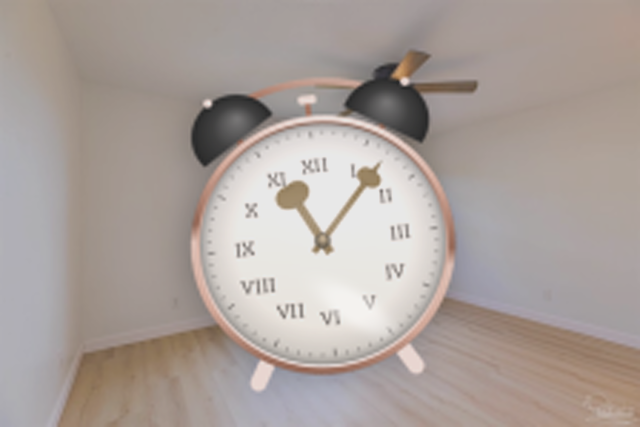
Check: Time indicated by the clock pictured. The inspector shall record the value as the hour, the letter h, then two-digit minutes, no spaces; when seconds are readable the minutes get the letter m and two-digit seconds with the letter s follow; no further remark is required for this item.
11h07
